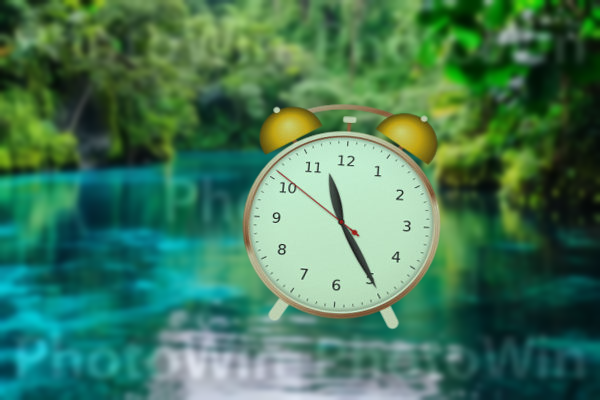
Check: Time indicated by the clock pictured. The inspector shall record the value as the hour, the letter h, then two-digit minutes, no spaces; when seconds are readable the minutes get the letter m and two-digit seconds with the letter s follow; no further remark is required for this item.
11h24m51s
